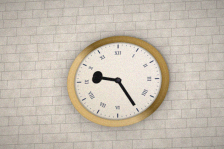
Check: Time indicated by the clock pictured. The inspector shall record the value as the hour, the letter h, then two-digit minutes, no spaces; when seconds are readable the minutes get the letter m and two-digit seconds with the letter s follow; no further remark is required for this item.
9h25
